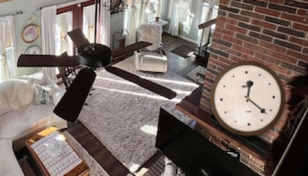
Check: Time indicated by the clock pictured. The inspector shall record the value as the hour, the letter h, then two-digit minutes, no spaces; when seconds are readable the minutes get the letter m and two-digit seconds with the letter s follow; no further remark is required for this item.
12h22
